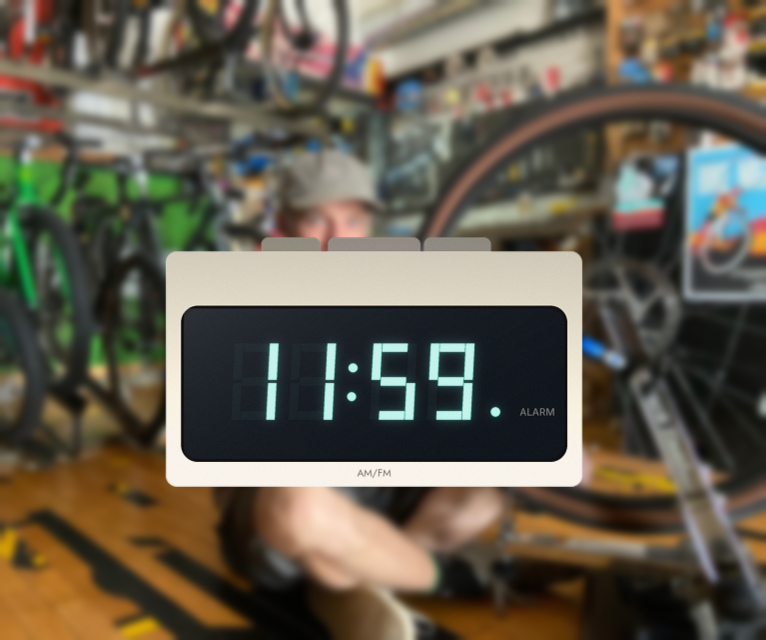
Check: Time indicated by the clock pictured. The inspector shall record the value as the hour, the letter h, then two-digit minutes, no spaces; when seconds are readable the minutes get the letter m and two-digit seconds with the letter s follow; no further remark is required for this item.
11h59
